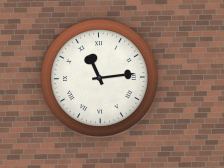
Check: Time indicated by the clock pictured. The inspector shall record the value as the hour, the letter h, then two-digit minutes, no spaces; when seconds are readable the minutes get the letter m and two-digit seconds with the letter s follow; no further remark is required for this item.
11h14
